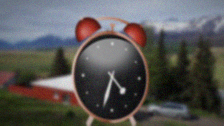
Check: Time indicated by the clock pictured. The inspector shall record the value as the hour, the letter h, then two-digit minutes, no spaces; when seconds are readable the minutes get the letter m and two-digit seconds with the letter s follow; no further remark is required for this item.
4h33
